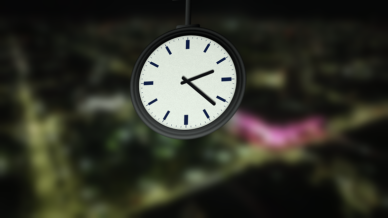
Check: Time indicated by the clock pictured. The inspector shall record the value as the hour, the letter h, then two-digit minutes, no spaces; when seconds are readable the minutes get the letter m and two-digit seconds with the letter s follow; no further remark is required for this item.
2h22
